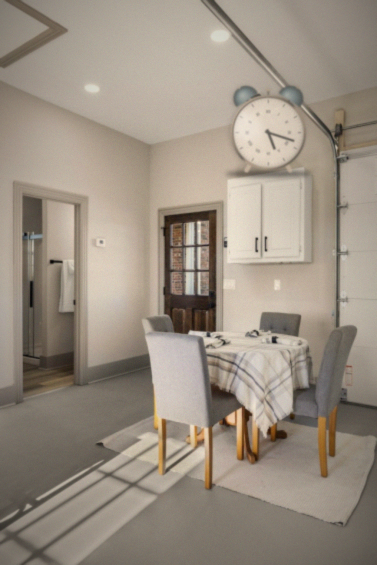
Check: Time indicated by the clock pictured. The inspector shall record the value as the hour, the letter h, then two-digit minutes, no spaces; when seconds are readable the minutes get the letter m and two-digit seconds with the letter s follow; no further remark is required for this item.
5h18
